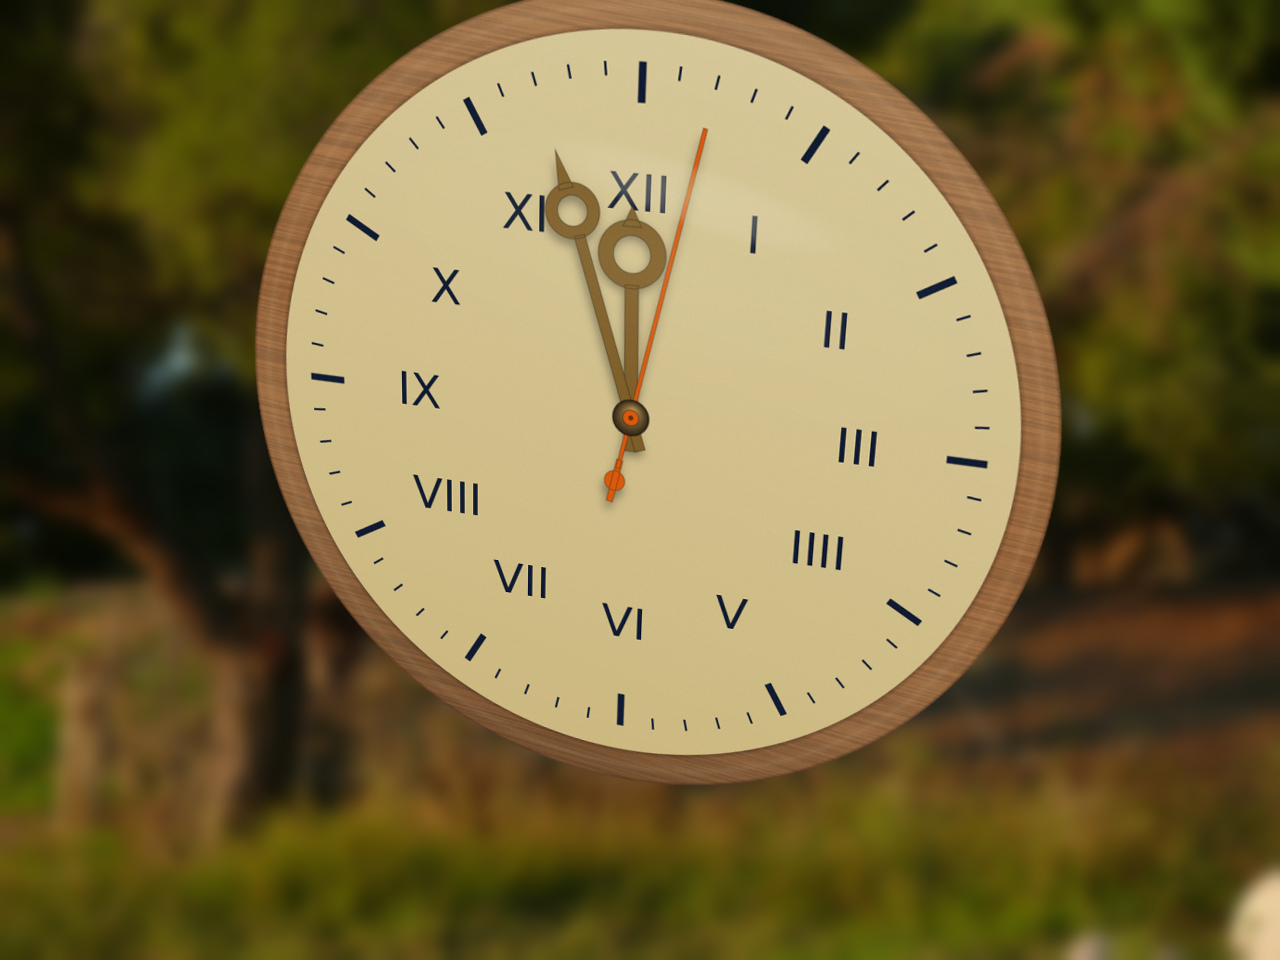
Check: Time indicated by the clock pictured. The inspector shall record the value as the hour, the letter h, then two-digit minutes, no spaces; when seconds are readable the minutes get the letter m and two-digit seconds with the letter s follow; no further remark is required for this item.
11h57m02s
